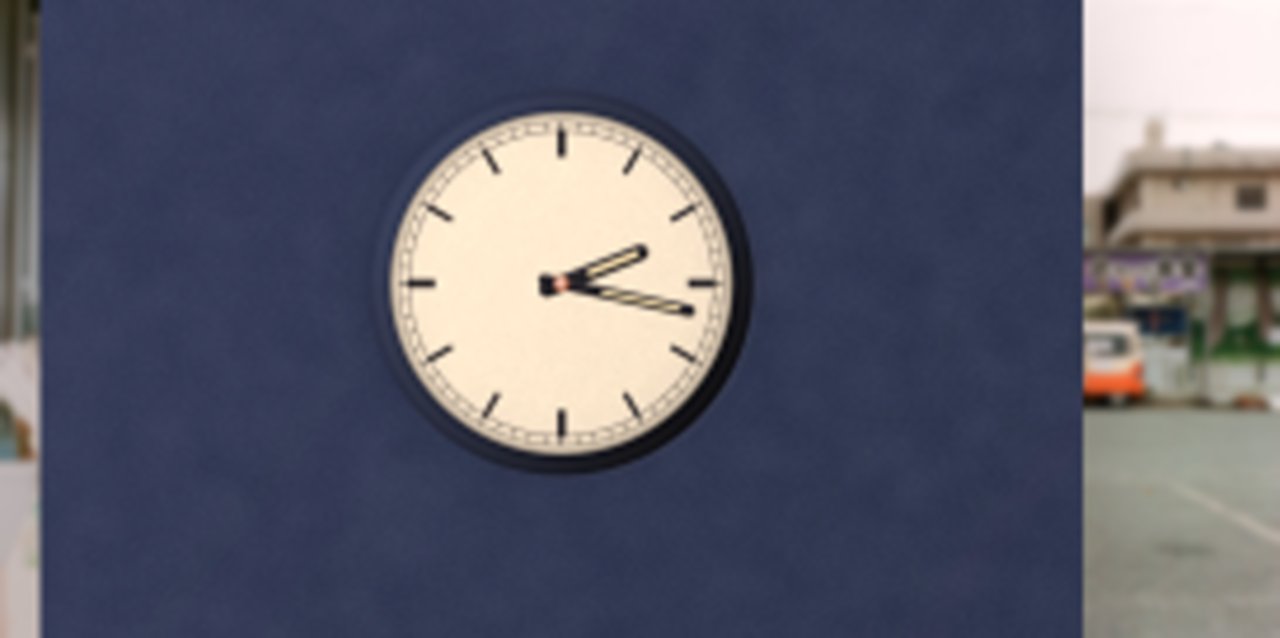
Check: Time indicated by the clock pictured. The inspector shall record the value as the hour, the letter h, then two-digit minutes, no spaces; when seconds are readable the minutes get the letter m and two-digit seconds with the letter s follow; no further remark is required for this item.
2h17
